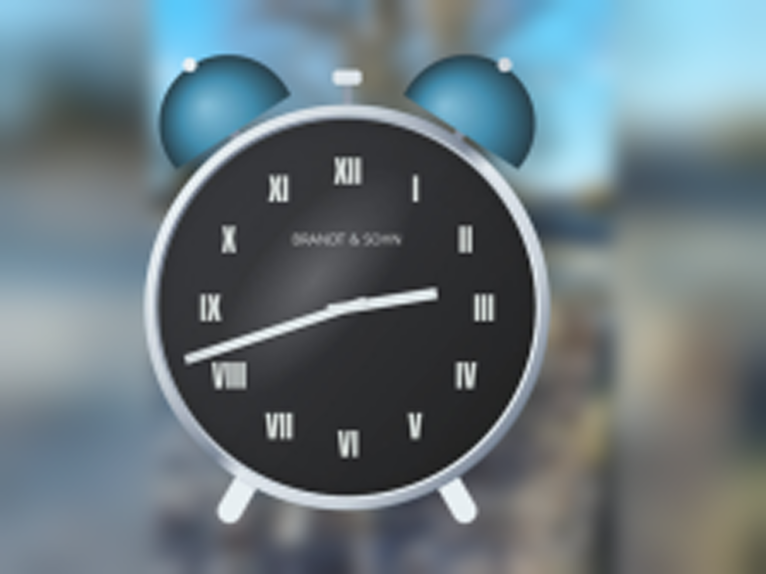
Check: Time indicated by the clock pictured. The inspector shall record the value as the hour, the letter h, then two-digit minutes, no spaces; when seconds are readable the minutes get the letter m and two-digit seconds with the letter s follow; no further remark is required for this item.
2h42
